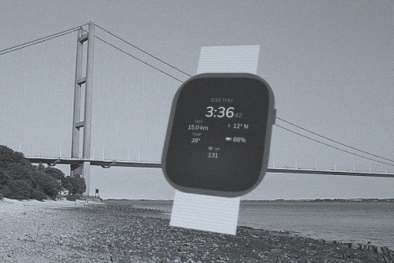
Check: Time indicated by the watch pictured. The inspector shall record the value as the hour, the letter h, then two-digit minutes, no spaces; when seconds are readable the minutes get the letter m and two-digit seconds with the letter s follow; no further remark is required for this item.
3h36
